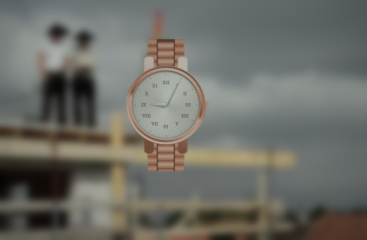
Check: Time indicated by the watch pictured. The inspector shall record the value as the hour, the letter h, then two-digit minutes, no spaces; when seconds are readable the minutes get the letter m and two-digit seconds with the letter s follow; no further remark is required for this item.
9h05
